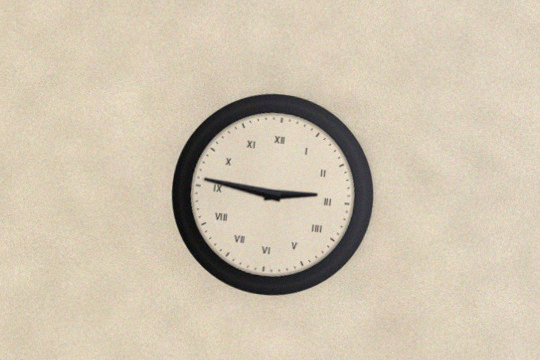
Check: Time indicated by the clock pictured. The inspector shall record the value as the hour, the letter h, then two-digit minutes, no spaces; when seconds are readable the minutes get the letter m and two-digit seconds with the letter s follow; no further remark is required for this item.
2h46
